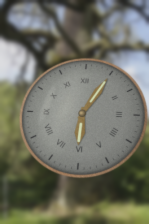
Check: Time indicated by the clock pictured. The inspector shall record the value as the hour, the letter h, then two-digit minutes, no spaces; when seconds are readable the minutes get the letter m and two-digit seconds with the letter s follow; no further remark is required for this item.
6h05
